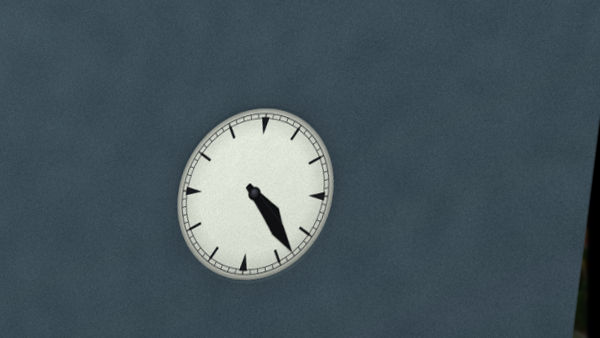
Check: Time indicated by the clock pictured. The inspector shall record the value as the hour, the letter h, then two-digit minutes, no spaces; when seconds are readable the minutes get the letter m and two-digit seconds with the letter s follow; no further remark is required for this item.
4h23
